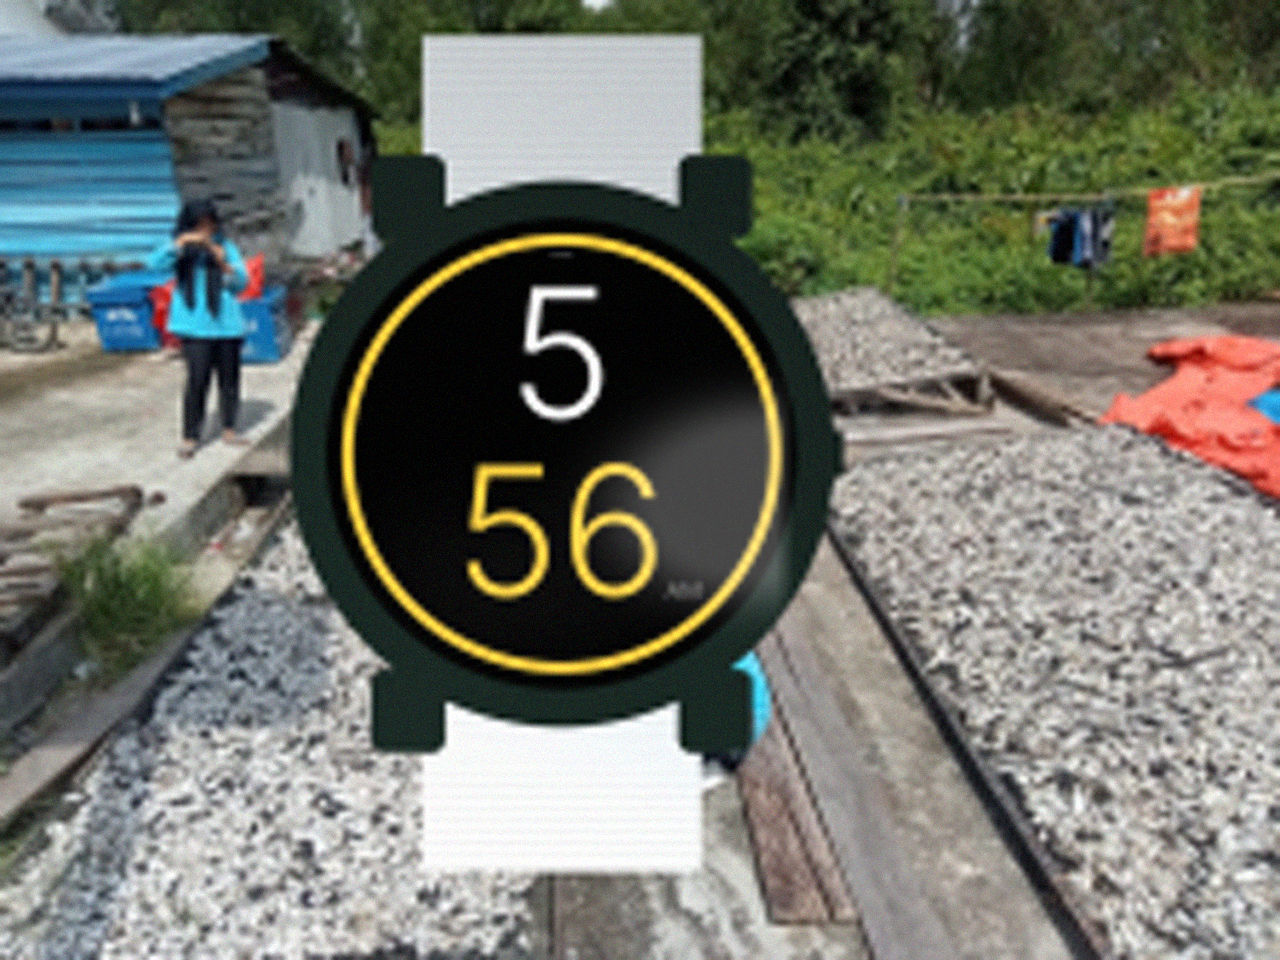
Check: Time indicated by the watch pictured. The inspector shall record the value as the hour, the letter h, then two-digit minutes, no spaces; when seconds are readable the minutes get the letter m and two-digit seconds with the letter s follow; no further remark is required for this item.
5h56
